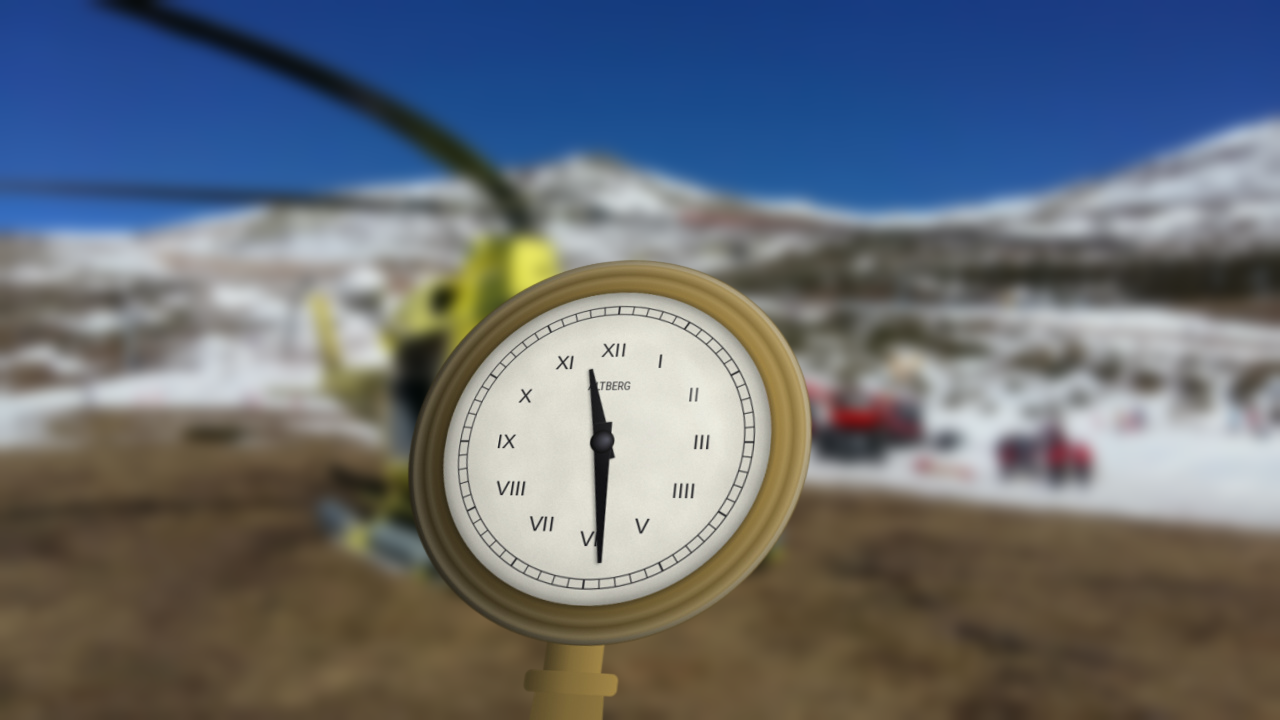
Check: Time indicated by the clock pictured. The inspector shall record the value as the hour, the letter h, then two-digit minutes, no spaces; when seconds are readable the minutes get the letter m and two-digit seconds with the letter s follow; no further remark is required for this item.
11h29
